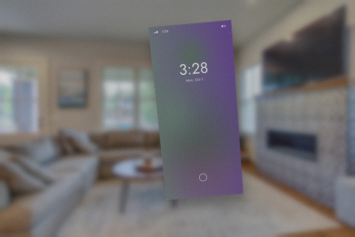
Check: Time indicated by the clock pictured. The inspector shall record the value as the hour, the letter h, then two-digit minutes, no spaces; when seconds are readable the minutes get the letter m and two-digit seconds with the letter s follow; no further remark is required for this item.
3h28
